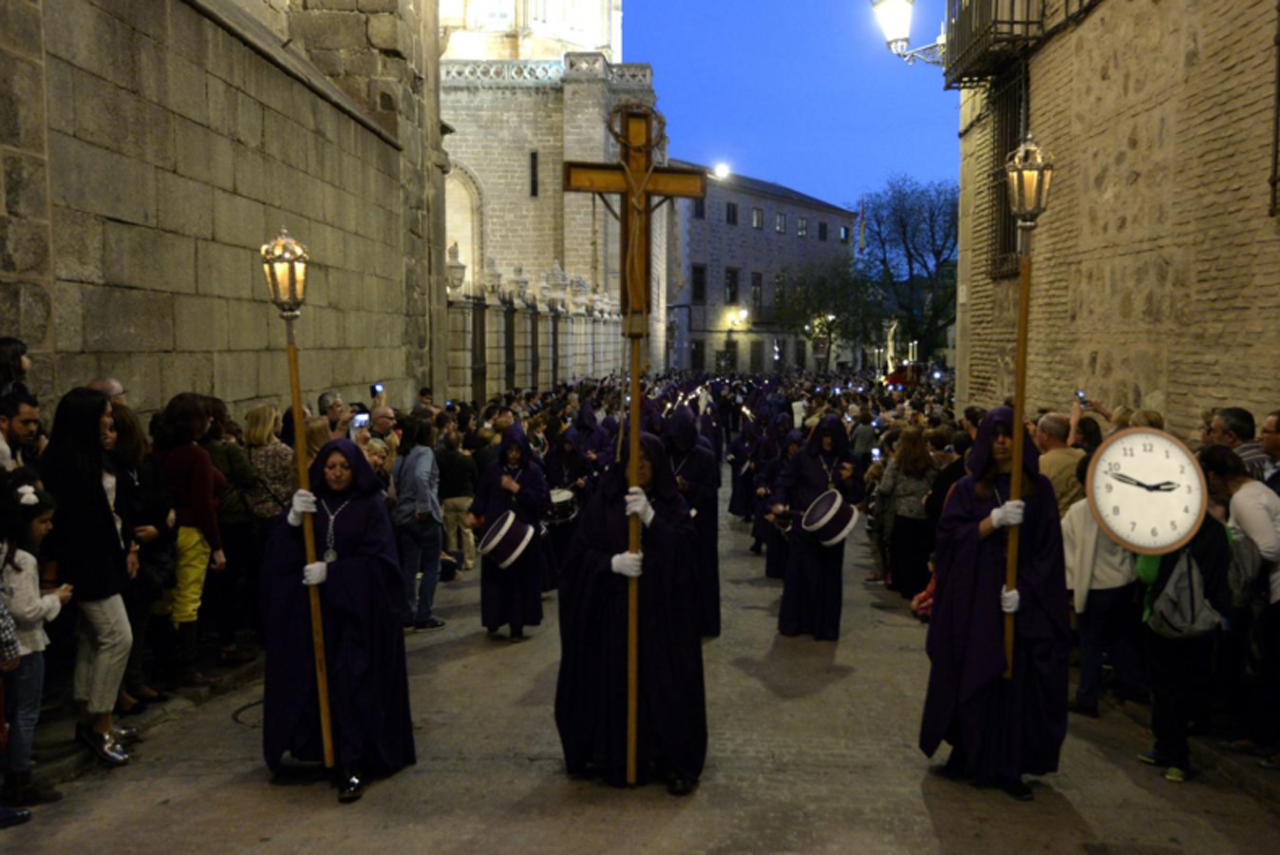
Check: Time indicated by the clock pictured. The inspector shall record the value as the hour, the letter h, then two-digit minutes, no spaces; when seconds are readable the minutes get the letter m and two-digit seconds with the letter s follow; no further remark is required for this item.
2h48
